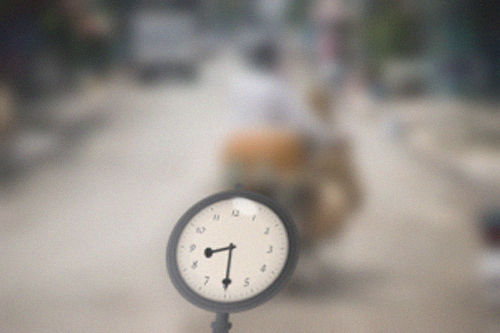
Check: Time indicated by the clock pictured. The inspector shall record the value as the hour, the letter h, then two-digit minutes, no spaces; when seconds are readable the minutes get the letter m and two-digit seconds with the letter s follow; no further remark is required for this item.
8h30
